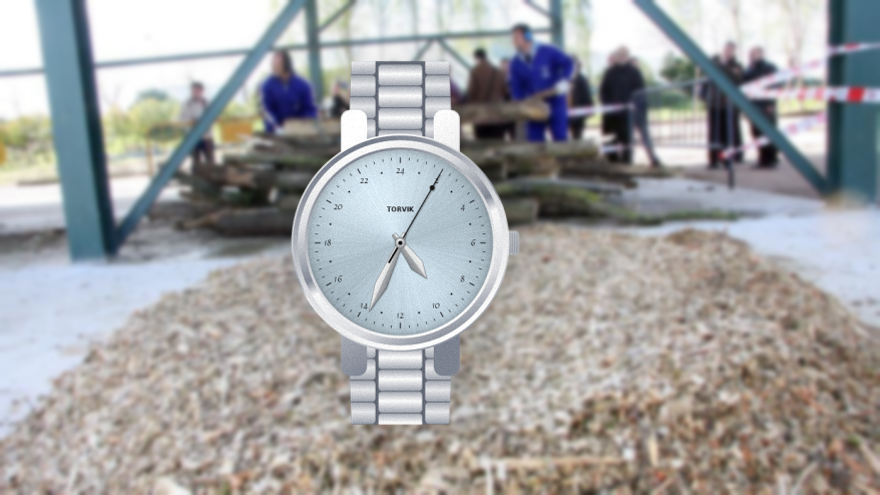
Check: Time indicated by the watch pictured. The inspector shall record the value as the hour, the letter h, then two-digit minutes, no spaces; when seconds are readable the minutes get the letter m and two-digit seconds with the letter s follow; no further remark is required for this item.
9h34m05s
